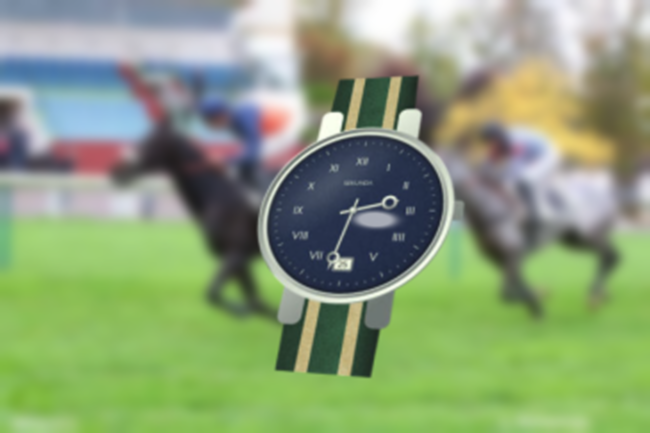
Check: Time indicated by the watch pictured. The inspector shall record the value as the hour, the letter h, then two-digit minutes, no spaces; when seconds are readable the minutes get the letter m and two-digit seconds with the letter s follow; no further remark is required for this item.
2h32
